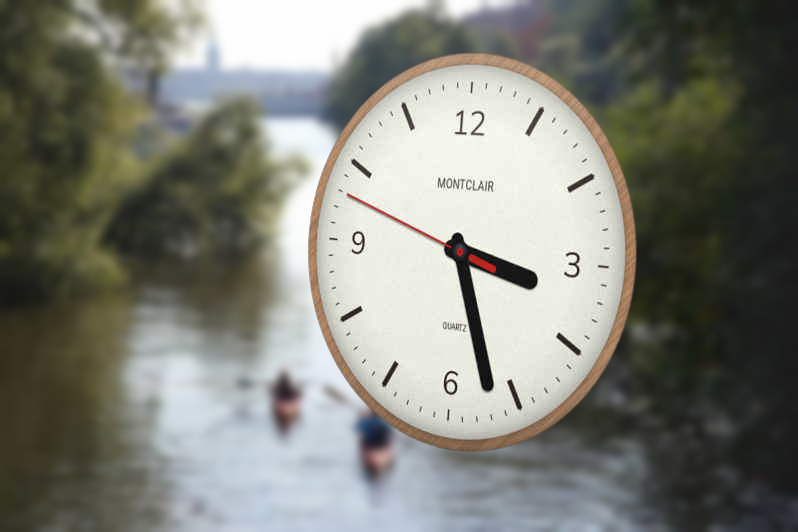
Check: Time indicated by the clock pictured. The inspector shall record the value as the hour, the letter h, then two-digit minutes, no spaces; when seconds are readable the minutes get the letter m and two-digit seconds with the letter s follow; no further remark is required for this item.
3h26m48s
